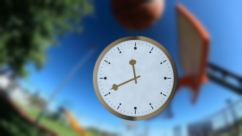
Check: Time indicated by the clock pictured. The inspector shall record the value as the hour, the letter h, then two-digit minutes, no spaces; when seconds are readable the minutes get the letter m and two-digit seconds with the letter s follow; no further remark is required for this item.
11h41
